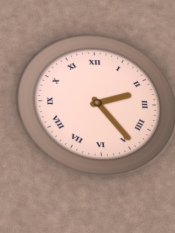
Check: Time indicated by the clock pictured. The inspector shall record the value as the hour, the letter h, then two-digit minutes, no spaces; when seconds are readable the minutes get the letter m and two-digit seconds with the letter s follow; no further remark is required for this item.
2h24
